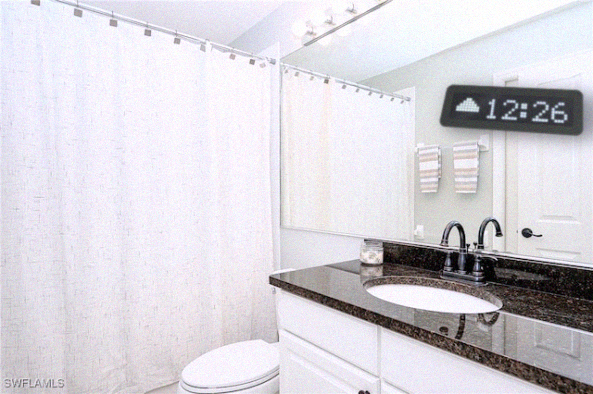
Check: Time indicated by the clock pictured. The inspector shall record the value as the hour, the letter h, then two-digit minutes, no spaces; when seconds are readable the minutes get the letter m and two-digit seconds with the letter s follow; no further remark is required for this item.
12h26
